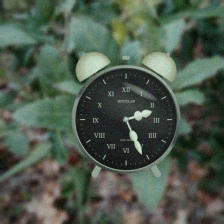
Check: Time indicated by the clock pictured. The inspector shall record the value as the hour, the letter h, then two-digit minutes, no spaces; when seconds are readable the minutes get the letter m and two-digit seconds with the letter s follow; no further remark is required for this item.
2h26
